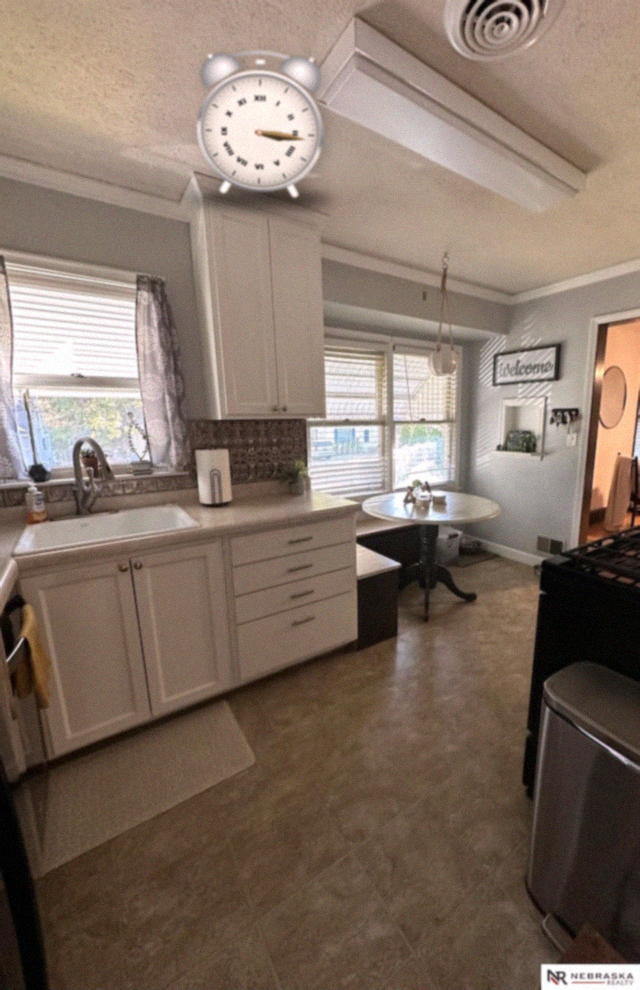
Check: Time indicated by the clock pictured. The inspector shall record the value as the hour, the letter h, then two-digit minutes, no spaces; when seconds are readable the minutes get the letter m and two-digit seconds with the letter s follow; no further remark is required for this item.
3h16
